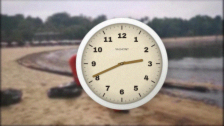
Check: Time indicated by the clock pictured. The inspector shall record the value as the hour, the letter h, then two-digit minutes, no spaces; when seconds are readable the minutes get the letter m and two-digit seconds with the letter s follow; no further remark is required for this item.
2h41
